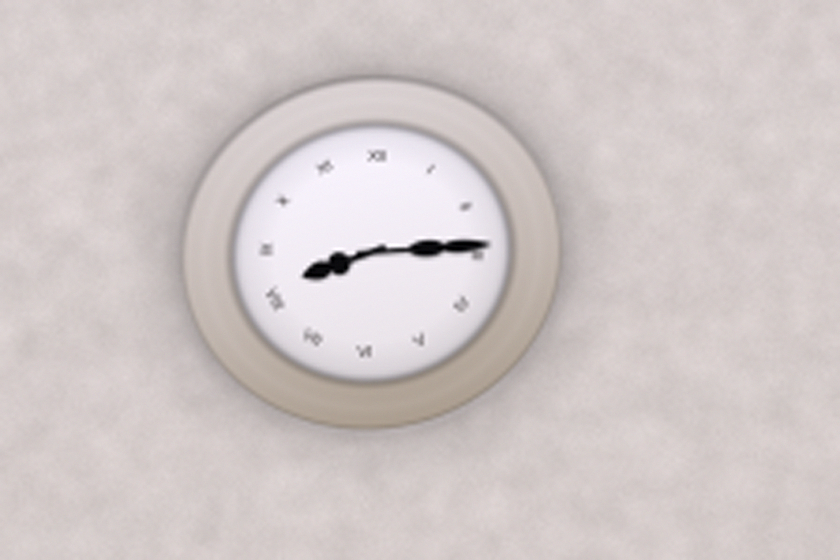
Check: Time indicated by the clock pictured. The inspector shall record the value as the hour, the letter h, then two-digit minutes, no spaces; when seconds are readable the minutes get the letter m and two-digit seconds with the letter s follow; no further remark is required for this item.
8h14
